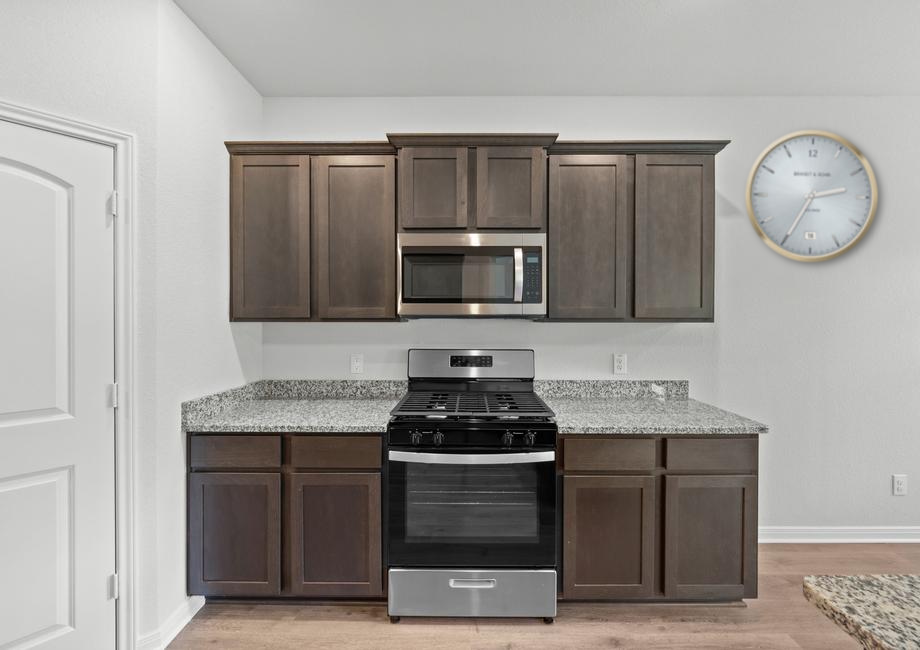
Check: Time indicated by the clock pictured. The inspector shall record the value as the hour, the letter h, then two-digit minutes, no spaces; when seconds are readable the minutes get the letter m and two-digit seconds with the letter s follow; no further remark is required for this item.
2h35
